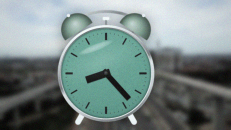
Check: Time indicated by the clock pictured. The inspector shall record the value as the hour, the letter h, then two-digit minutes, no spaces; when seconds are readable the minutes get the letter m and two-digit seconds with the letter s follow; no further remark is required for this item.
8h23
